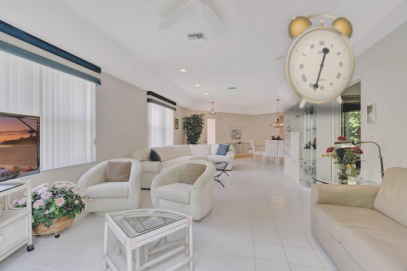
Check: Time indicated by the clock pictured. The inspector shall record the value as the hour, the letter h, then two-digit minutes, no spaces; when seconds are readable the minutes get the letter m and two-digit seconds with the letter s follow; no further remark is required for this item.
12h33
